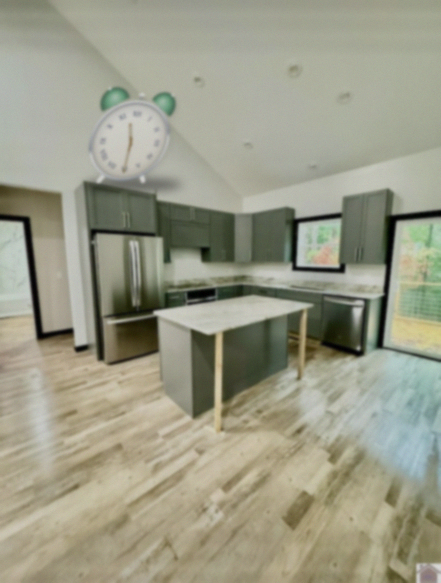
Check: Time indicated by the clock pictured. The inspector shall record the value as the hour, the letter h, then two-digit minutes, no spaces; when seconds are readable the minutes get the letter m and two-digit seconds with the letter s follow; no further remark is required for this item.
11h30
